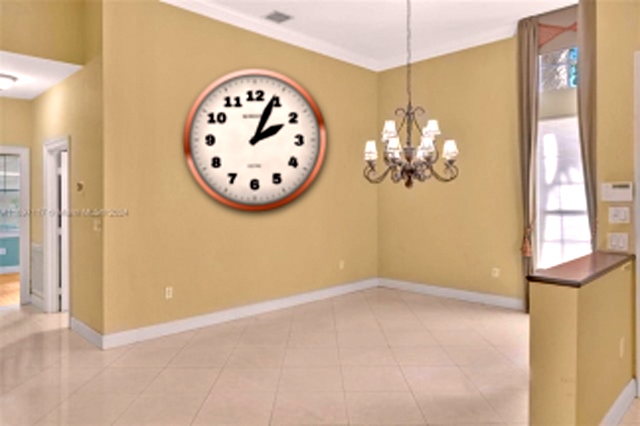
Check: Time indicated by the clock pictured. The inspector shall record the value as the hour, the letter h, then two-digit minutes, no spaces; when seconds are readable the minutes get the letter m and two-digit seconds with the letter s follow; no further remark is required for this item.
2h04
